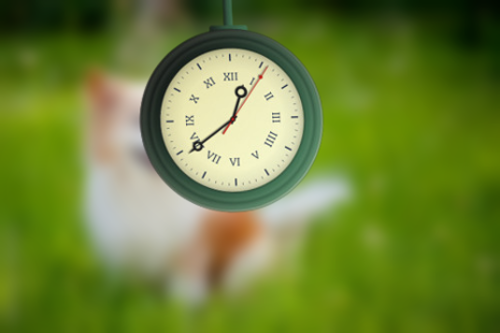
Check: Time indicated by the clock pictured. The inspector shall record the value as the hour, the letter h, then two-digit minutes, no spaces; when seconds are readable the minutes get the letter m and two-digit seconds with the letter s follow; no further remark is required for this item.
12h39m06s
